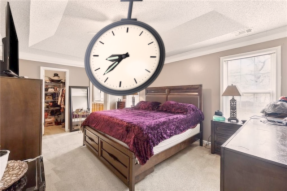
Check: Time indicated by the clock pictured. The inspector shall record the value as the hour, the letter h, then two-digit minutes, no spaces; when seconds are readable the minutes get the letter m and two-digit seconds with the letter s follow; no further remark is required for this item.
8h37
